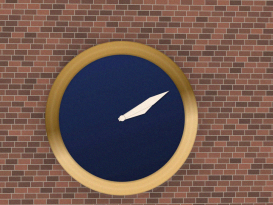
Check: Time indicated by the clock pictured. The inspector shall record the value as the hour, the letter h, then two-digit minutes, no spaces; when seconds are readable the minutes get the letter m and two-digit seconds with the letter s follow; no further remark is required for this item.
2h10
